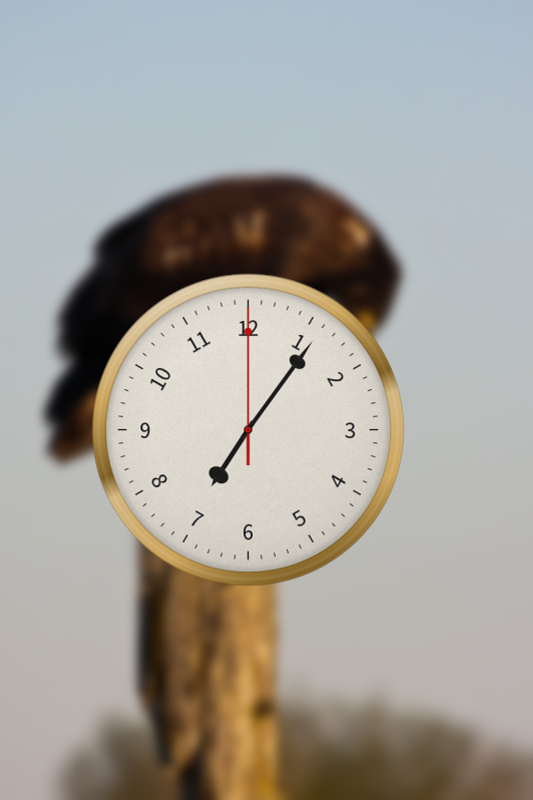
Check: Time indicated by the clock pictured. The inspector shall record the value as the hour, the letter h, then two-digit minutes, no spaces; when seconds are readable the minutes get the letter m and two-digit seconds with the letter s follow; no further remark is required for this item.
7h06m00s
